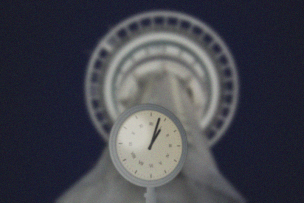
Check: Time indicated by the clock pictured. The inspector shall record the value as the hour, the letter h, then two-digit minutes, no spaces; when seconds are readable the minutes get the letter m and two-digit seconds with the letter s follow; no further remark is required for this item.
1h03
